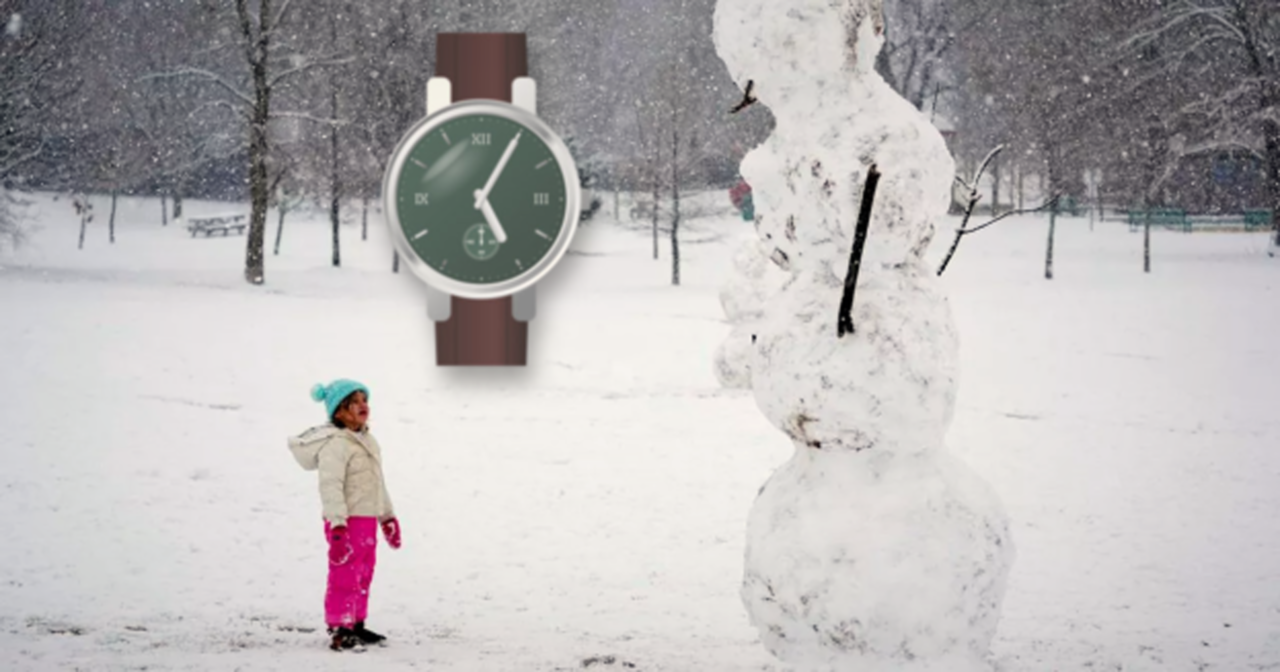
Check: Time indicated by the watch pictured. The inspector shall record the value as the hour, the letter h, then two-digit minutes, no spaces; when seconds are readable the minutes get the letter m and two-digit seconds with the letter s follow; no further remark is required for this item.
5h05
